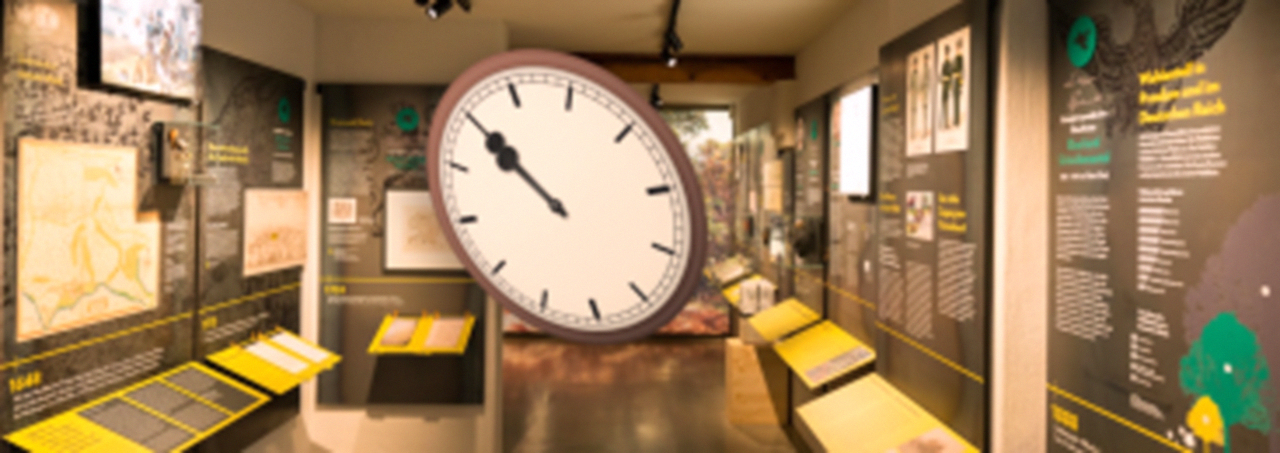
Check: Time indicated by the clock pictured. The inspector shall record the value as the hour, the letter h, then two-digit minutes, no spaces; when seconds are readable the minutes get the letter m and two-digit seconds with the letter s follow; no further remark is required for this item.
10h55
